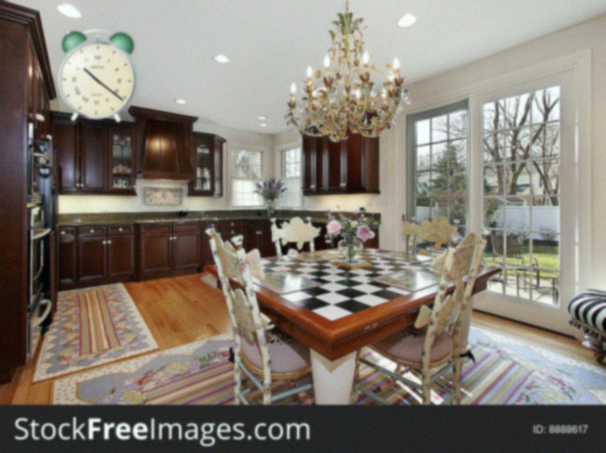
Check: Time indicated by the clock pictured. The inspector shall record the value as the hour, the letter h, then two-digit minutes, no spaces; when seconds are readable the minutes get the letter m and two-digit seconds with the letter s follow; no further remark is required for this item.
10h21
